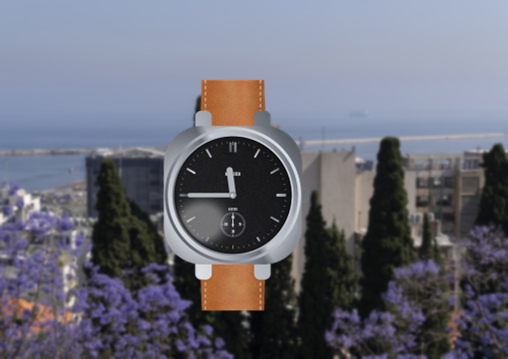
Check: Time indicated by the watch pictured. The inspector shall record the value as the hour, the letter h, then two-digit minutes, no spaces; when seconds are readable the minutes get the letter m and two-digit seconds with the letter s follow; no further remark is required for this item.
11h45
